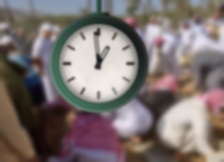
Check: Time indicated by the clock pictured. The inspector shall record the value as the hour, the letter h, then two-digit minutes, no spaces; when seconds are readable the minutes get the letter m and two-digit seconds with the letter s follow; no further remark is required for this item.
12h59
